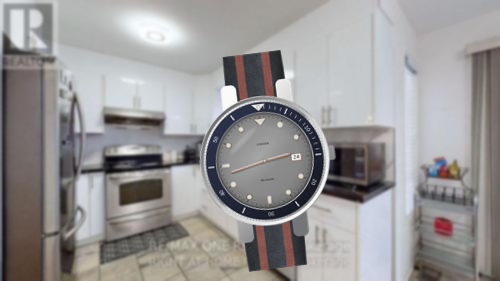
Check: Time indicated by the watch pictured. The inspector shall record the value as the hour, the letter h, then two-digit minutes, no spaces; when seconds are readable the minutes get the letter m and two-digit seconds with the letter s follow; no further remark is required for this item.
2h43
